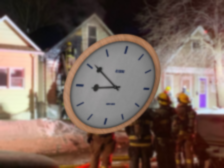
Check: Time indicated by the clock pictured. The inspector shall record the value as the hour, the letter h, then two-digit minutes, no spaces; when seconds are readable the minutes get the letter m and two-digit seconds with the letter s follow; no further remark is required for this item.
8h51
